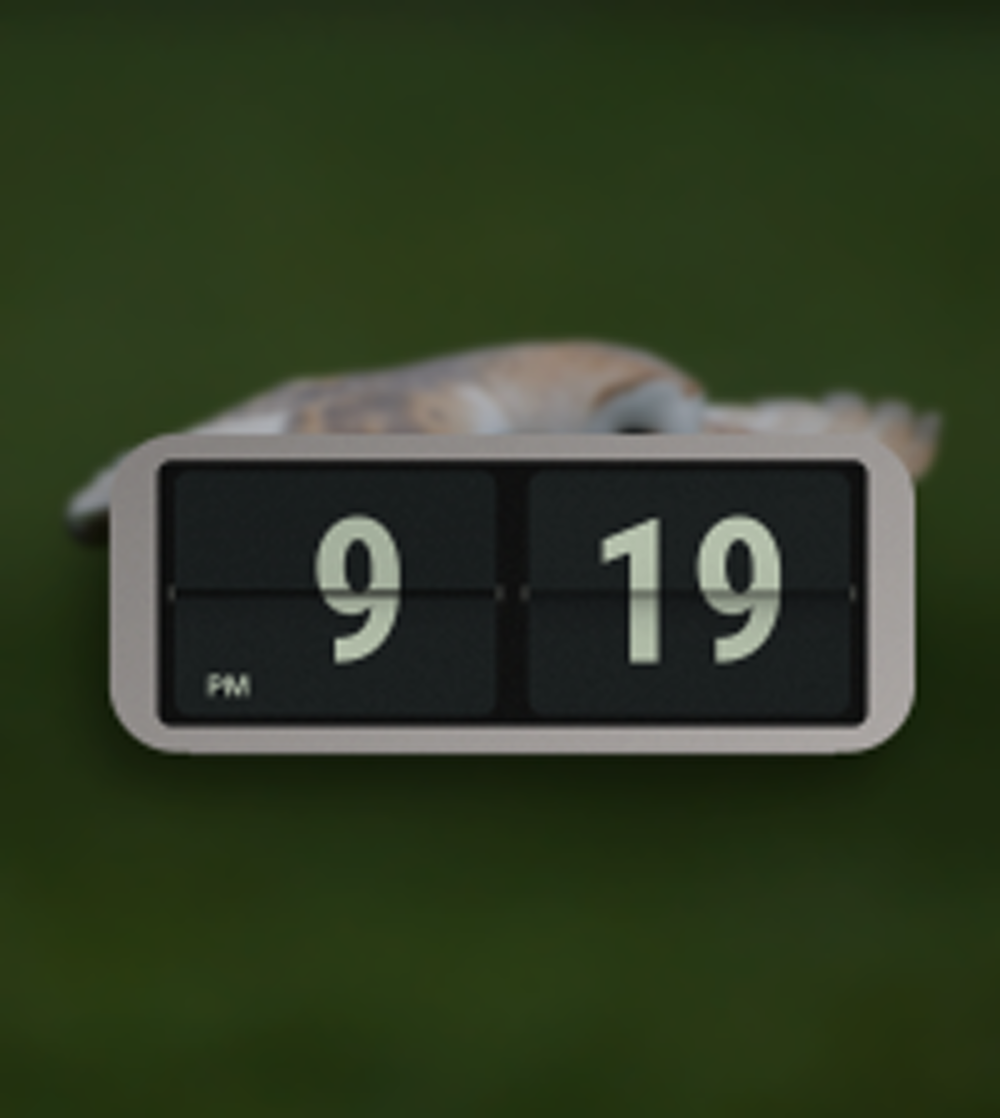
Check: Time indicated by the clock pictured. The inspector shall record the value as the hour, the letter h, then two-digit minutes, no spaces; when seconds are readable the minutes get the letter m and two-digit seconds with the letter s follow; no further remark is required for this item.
9h19
